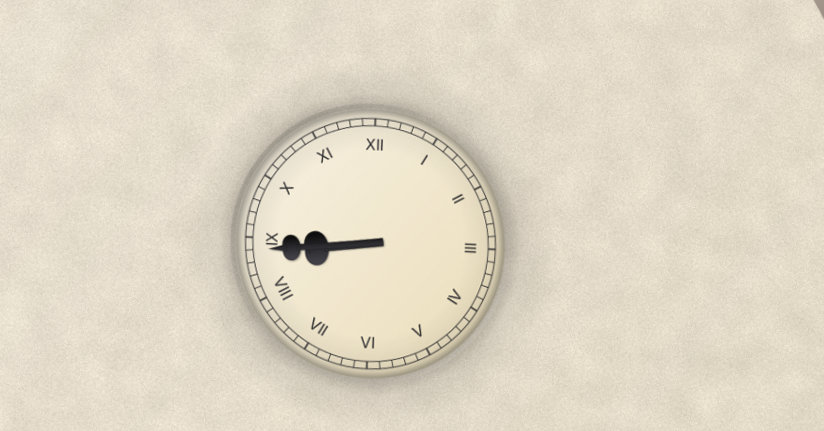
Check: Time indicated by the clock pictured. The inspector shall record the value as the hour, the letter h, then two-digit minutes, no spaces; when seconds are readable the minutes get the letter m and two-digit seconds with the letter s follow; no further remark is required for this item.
8h44
